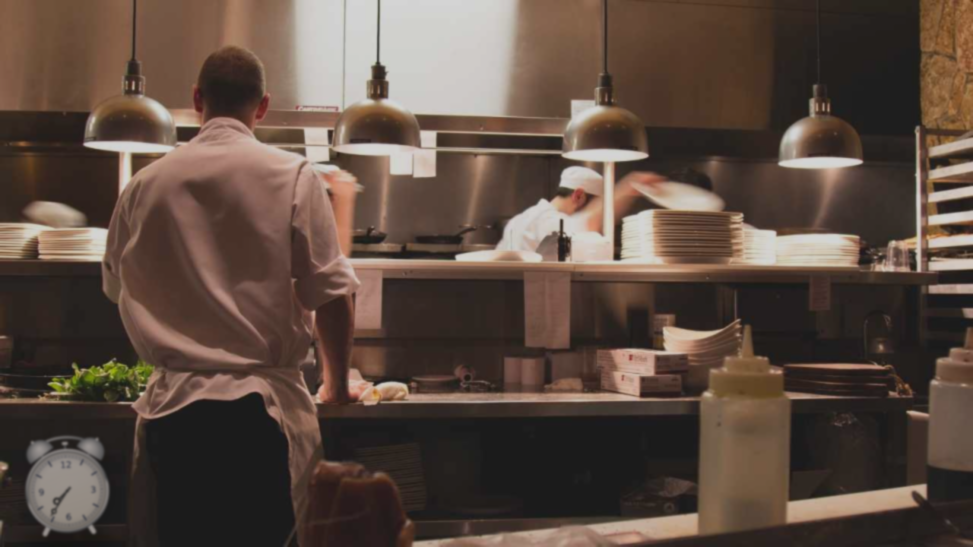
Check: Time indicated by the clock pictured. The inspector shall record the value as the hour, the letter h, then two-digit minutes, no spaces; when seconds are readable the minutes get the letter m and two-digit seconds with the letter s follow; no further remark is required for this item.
7h36
